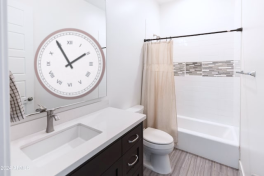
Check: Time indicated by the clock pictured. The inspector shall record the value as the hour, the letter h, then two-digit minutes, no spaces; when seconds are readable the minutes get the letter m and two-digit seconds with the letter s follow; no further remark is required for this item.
1h55
